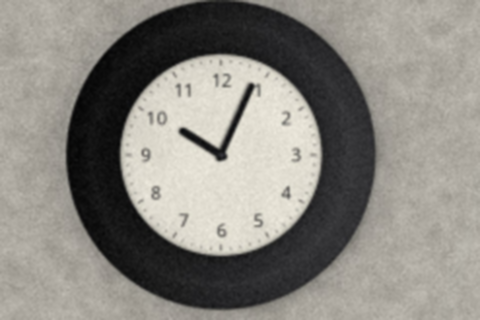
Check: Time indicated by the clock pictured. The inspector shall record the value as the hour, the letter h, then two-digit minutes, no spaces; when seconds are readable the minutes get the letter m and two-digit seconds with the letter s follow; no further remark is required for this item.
10h04
